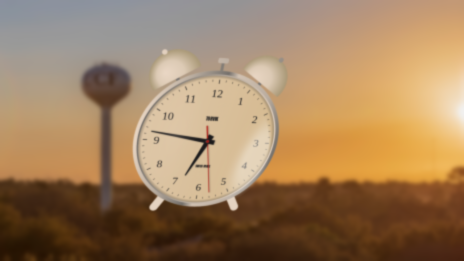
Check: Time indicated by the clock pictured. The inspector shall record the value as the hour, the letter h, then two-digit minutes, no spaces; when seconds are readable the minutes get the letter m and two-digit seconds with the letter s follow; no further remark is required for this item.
6h46m28s
